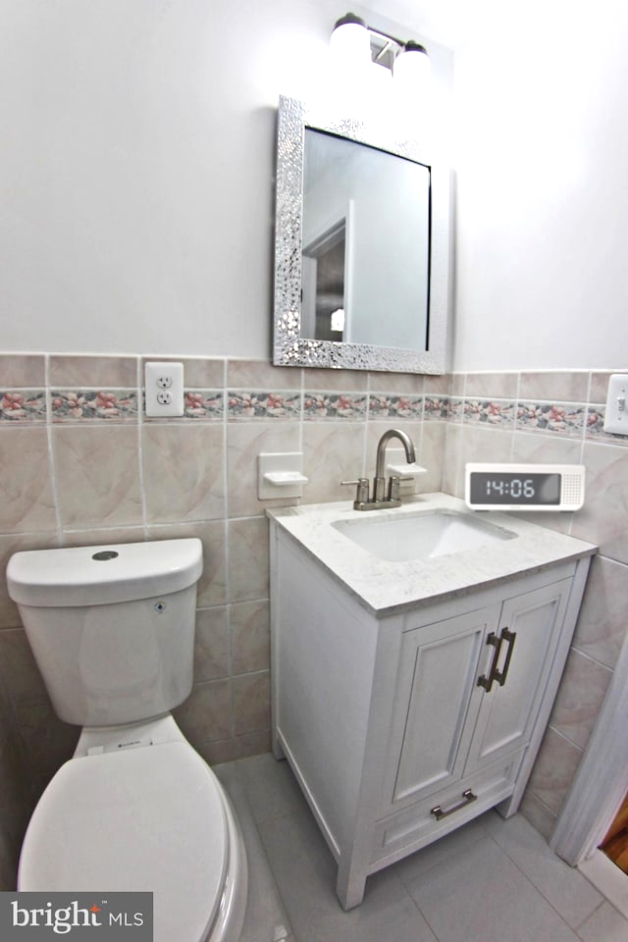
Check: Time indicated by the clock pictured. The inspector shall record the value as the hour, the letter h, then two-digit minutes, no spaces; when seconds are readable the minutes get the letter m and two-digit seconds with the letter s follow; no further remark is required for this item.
14h06
